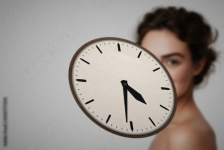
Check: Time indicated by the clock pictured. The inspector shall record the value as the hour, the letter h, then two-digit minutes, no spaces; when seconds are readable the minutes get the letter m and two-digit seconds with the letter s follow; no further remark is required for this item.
4h31
